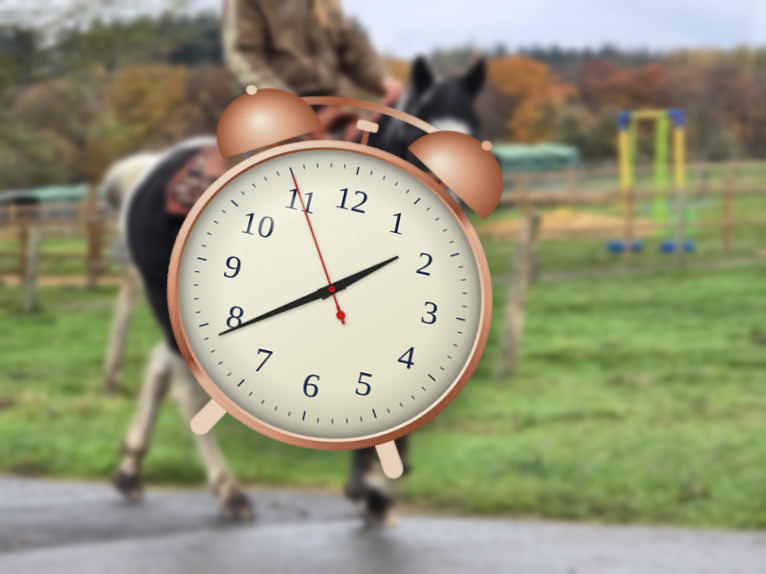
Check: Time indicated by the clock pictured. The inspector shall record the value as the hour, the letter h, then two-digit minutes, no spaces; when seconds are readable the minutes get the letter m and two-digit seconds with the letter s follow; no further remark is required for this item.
1h38m55s
